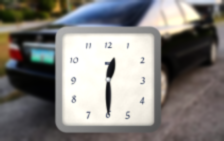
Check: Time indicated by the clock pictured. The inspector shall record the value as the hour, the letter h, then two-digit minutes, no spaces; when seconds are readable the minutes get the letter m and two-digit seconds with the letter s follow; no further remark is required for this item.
12h30
